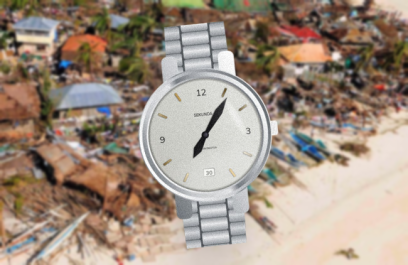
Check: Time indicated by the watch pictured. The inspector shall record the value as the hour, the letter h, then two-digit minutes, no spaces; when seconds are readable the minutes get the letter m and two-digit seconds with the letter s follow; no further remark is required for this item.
7h06
